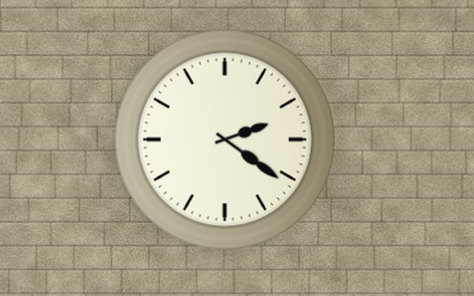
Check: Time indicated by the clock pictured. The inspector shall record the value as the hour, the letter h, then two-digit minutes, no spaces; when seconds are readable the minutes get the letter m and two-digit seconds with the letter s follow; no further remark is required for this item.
2h21
